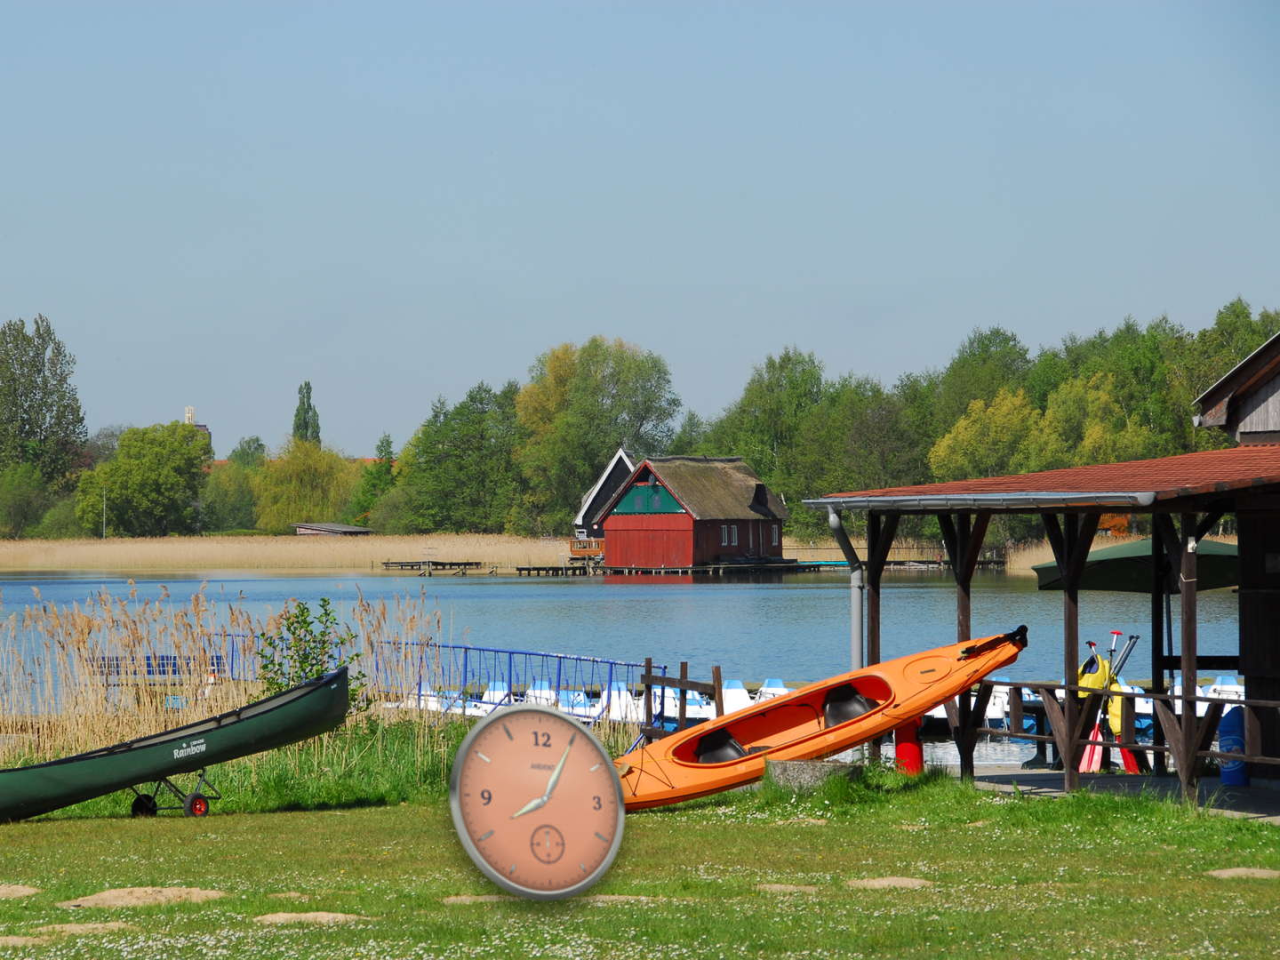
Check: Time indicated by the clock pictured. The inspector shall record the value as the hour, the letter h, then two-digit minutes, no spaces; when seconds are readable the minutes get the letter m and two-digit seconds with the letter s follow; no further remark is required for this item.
8h05
